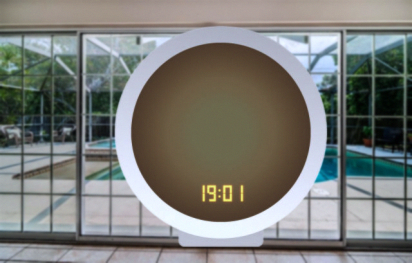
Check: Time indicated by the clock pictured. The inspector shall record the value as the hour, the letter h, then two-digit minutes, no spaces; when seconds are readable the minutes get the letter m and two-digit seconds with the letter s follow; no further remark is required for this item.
19h01
